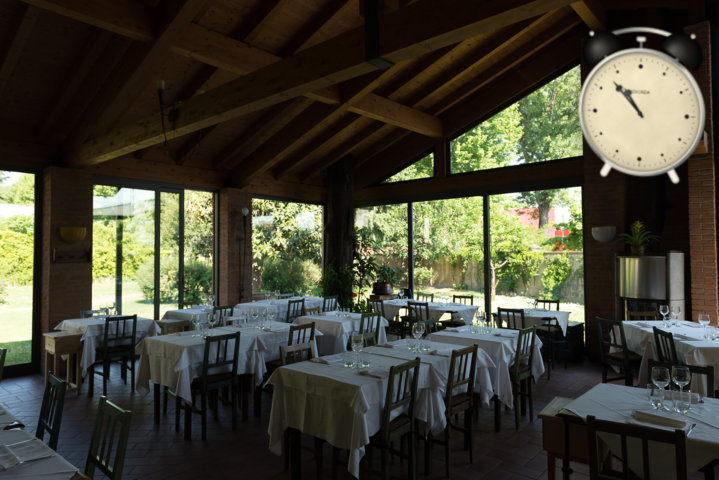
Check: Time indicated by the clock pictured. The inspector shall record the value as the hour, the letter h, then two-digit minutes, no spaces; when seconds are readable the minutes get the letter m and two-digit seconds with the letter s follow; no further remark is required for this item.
10h53
